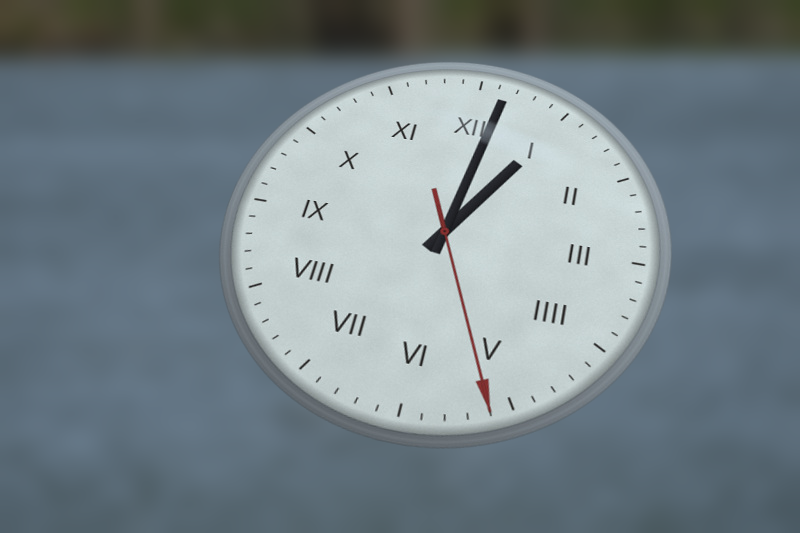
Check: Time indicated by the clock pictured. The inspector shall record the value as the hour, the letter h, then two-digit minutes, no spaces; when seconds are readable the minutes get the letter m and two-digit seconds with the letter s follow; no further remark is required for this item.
1h01m26s
